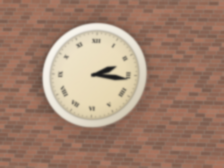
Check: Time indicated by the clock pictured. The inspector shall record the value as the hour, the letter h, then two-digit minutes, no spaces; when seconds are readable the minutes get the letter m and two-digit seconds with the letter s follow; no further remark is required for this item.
2h16
